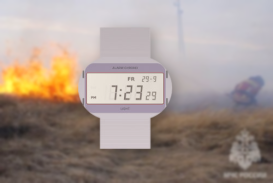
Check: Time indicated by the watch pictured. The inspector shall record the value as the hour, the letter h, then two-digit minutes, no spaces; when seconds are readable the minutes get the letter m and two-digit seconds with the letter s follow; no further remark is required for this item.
7h23m29s
